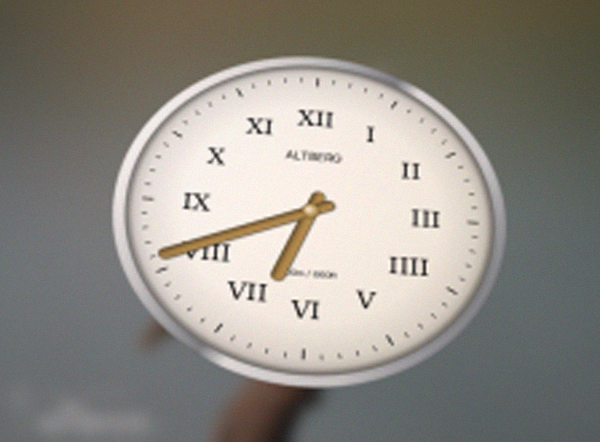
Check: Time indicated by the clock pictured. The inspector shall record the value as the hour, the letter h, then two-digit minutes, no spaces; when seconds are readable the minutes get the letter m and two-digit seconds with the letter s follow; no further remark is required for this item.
6h41
